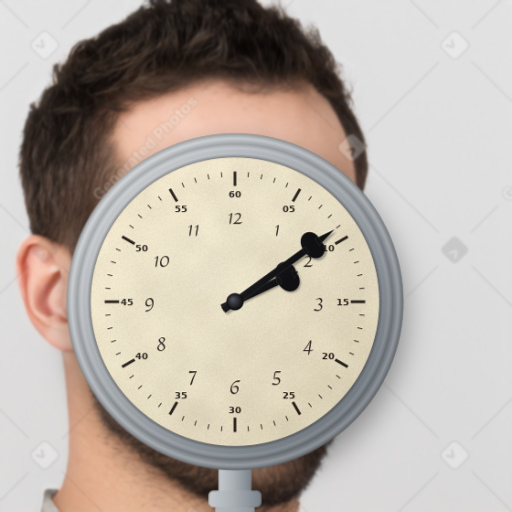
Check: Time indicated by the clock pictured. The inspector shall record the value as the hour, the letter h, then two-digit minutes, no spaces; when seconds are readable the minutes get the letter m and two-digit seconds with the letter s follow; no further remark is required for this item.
2h09
